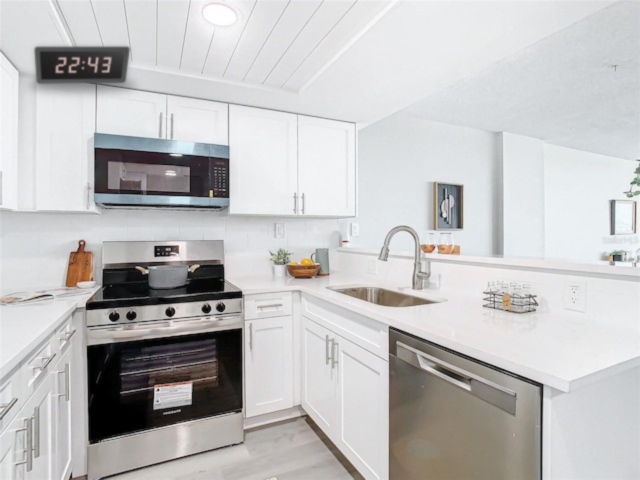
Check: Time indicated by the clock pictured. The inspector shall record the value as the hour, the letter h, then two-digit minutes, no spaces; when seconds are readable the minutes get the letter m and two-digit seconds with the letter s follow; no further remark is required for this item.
22h43
